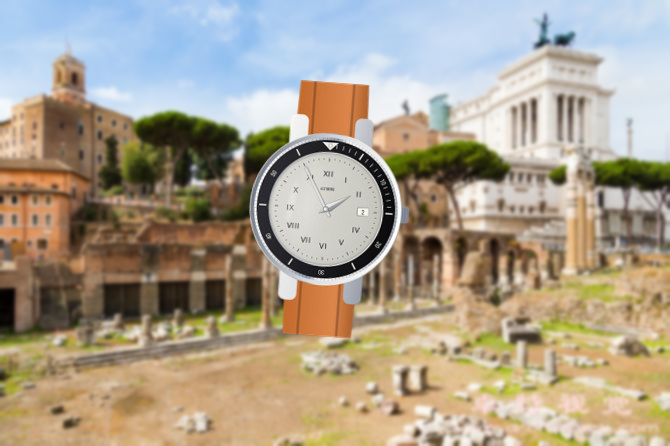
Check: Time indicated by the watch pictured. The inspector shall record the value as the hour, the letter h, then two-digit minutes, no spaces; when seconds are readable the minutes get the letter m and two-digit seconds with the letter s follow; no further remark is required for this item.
1h55
